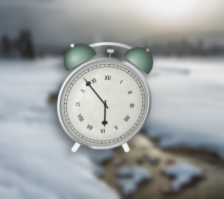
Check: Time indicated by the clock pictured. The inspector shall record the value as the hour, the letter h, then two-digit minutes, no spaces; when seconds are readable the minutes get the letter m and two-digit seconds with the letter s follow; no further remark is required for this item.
5h53
